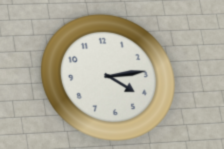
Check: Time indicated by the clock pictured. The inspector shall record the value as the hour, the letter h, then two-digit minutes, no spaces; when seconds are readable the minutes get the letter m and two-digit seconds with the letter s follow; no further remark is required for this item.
4h14
